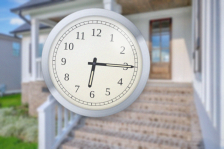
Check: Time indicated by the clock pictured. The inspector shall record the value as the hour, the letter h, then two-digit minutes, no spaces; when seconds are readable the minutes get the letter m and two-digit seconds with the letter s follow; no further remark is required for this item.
6h15
